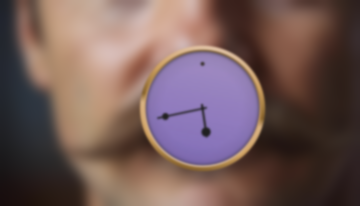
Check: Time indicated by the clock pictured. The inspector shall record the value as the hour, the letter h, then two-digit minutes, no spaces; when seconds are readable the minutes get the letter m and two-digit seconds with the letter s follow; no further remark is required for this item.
5h43
